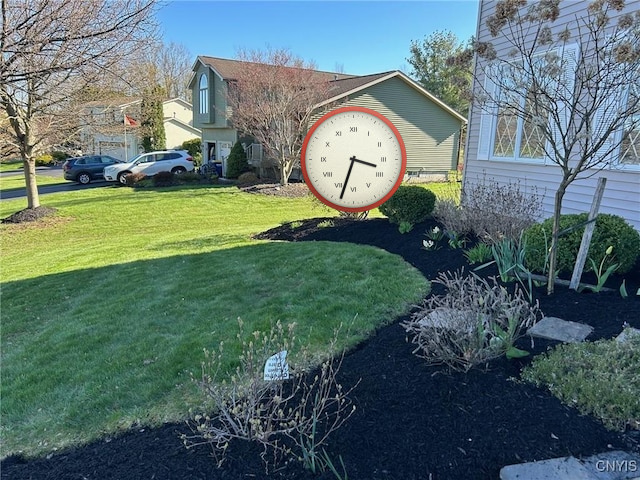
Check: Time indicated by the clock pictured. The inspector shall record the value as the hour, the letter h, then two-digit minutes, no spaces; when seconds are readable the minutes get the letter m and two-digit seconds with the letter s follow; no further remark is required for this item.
3h33
